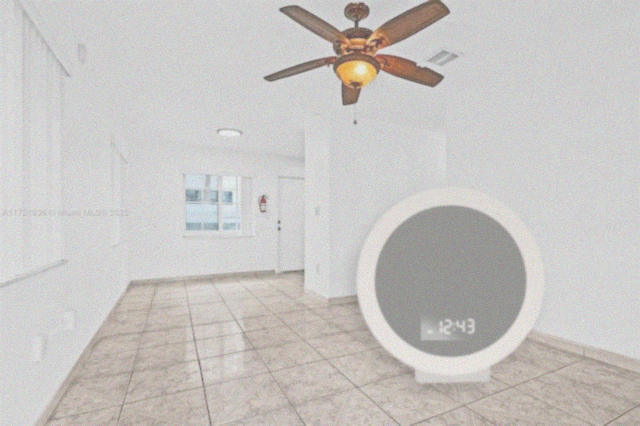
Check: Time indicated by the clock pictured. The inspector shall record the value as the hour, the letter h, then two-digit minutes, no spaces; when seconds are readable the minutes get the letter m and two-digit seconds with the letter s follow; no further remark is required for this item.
12h43
